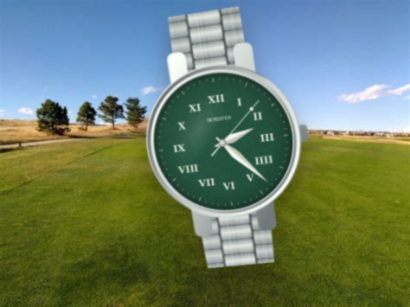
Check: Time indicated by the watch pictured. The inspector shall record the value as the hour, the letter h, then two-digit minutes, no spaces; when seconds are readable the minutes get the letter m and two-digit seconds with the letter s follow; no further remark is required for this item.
2h23m08s
